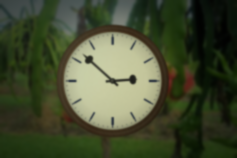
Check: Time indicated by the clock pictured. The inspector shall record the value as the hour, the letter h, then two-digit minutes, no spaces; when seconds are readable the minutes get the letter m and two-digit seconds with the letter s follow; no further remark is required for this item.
2h52
